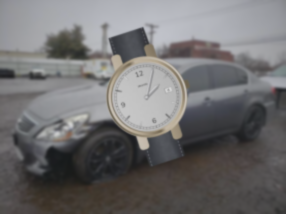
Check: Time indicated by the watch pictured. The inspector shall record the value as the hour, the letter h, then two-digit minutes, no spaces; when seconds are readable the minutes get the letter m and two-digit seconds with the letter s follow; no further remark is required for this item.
2h05
